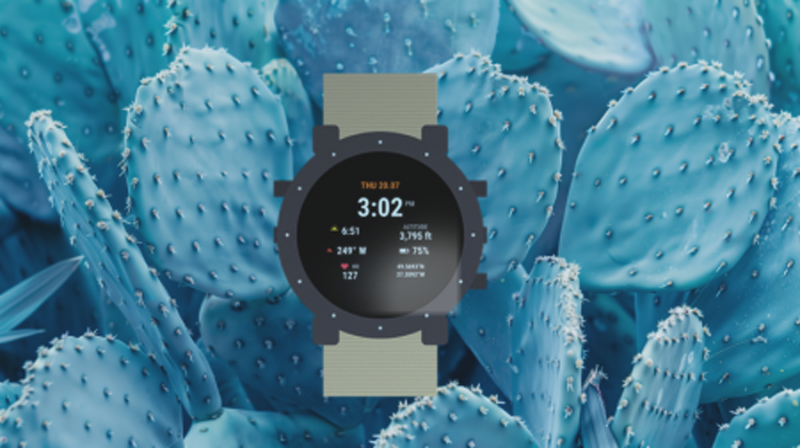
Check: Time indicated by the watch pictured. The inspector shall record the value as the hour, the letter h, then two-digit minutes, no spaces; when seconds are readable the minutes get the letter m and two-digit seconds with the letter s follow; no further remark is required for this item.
3h02
